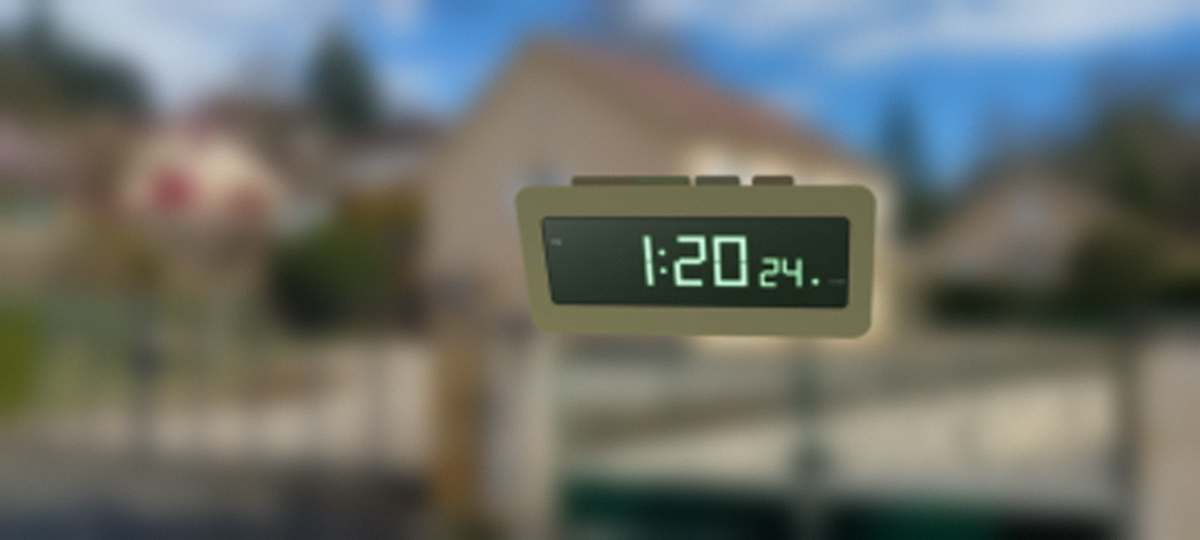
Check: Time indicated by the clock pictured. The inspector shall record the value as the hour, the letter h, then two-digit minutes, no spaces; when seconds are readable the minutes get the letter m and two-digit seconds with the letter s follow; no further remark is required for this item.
1h20m24s
